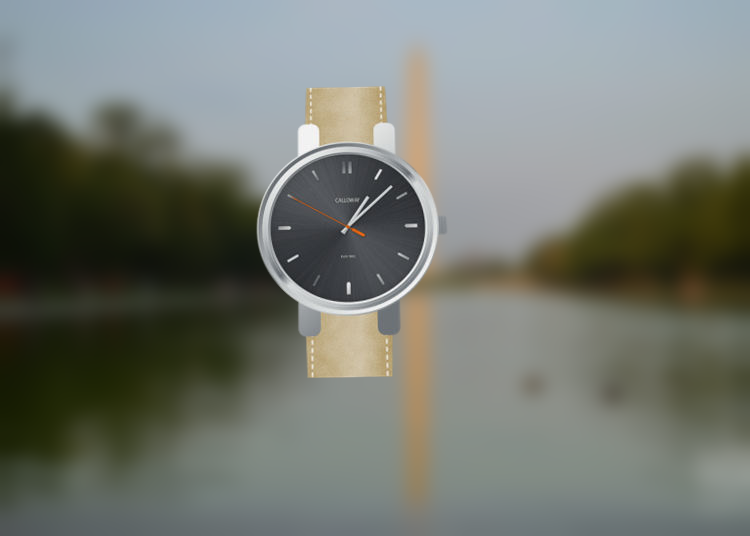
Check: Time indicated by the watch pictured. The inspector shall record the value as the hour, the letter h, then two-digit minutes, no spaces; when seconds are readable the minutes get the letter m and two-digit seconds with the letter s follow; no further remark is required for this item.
1h07m50s
